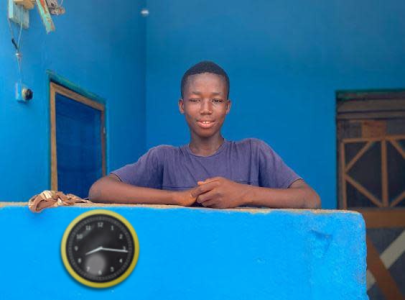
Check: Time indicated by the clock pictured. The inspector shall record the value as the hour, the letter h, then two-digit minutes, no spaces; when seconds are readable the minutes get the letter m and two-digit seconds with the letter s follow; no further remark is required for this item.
8h16
